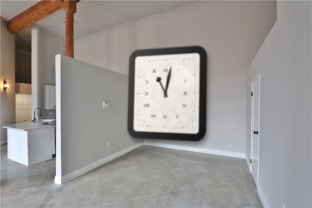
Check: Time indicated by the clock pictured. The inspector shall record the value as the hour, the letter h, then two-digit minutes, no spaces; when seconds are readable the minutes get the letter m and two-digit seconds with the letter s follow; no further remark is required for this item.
11h02
